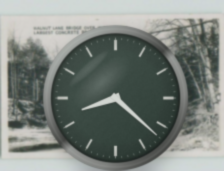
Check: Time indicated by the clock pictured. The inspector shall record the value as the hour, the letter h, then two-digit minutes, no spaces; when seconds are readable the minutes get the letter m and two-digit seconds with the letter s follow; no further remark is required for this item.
8h22
